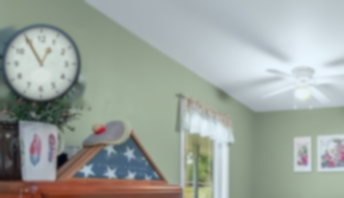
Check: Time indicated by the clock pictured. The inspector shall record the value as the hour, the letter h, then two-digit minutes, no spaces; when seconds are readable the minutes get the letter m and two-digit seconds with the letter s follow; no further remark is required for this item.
12h55
